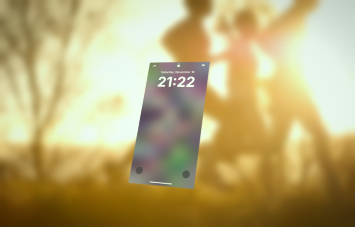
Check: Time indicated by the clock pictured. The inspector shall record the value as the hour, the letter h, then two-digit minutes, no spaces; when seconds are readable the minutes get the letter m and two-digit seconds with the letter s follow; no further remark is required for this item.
21h22
